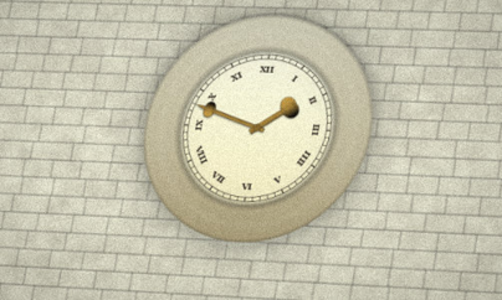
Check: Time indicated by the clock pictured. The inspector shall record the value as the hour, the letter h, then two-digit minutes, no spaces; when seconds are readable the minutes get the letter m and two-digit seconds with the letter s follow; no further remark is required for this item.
1h48
